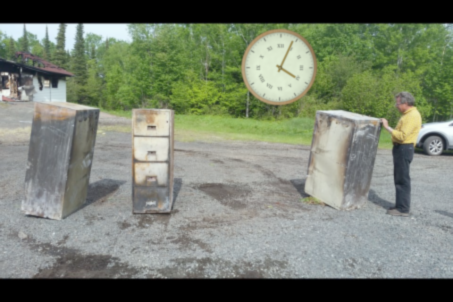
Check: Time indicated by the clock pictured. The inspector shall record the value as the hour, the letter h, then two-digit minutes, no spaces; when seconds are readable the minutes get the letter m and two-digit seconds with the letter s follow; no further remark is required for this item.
4h04
